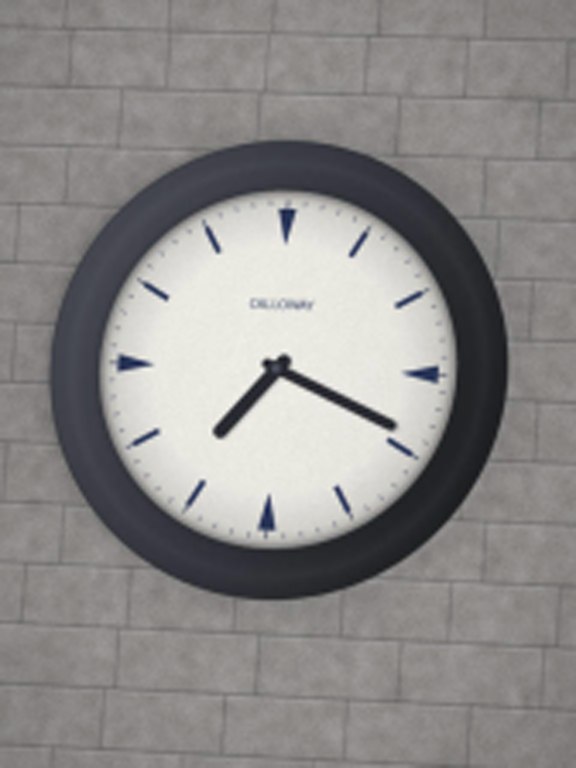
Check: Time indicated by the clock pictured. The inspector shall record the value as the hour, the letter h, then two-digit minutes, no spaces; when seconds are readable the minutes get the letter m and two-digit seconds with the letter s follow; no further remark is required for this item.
7h19
